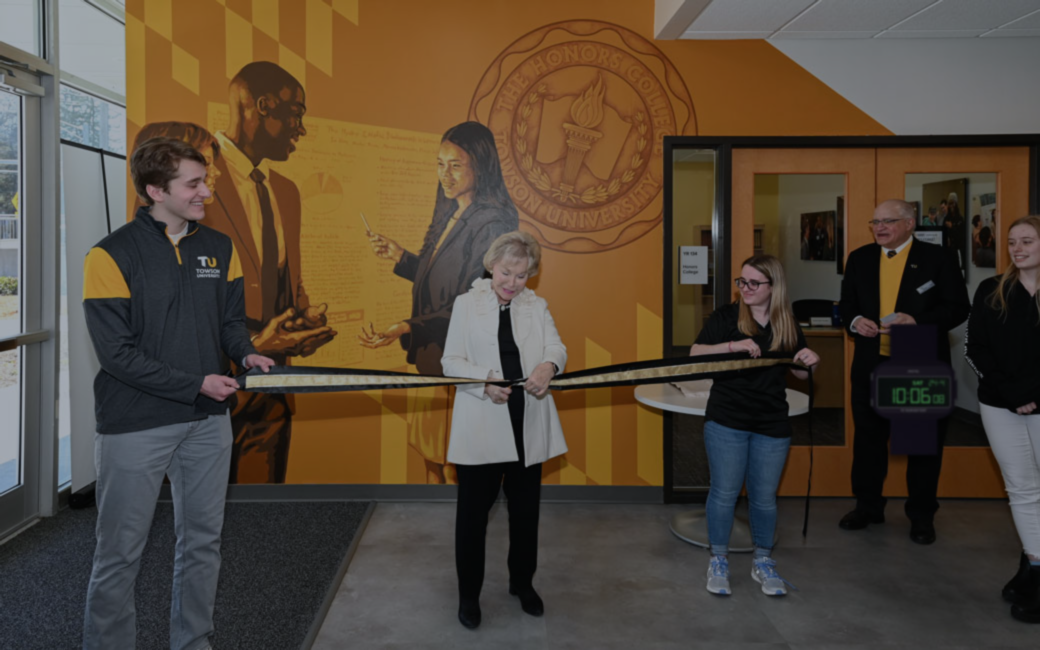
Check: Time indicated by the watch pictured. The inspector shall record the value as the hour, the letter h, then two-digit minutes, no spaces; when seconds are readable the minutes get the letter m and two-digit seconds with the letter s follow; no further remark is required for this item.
10h06
